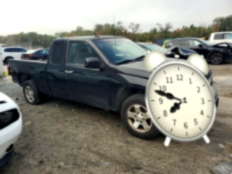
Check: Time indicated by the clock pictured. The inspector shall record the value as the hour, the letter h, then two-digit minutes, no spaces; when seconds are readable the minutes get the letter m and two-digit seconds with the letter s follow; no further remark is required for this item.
7h48
